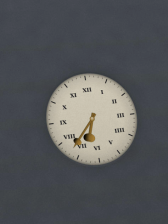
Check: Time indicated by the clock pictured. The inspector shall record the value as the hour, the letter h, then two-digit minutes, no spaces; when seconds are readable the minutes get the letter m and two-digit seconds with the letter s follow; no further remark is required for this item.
6h37
